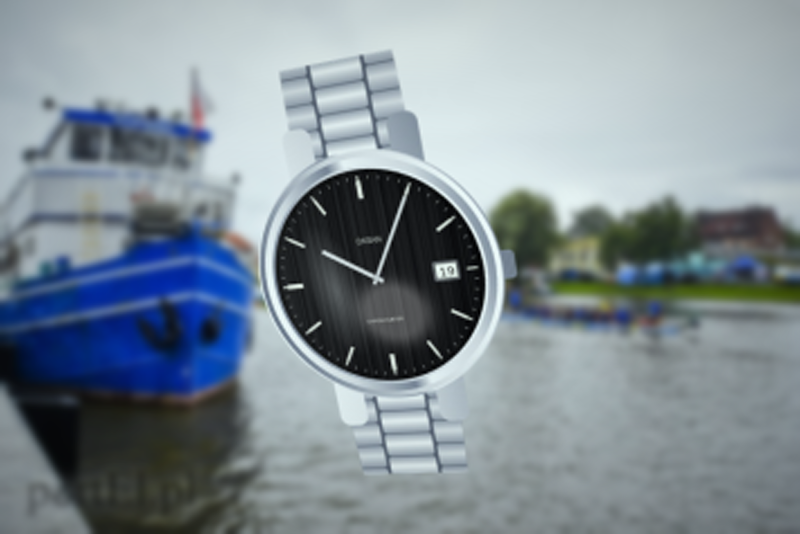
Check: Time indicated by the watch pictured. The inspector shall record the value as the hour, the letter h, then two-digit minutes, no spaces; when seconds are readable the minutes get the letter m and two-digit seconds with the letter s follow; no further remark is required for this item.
10h05
